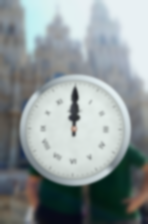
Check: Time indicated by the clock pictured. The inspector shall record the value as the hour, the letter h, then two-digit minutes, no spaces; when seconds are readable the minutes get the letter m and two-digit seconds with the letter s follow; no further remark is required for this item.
12h00
